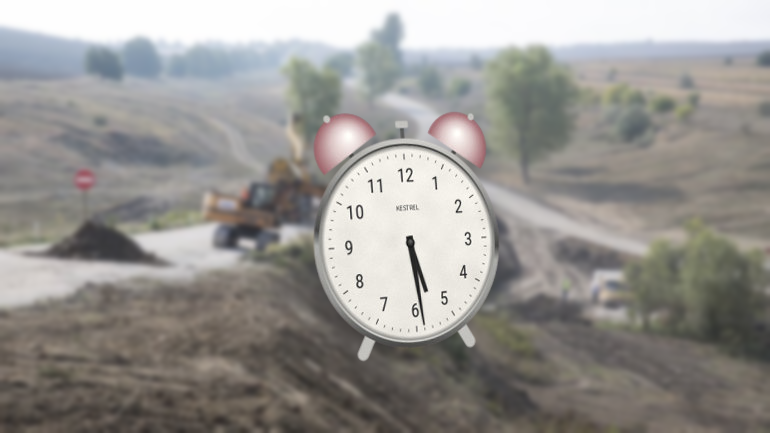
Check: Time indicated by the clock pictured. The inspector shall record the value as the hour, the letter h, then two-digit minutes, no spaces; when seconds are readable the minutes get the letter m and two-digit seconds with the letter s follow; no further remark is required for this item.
5h29
